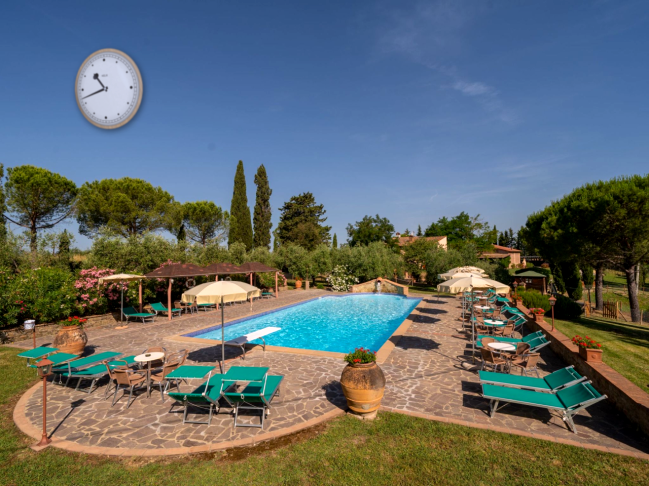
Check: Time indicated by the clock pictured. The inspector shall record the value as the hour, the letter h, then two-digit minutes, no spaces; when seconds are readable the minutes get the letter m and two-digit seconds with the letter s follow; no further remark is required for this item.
10h42
